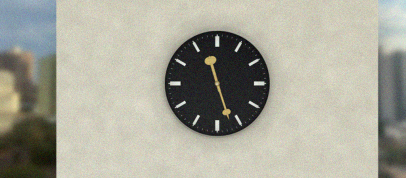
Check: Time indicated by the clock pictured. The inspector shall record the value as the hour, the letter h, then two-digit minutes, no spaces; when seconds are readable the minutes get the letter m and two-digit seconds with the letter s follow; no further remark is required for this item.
11h27
